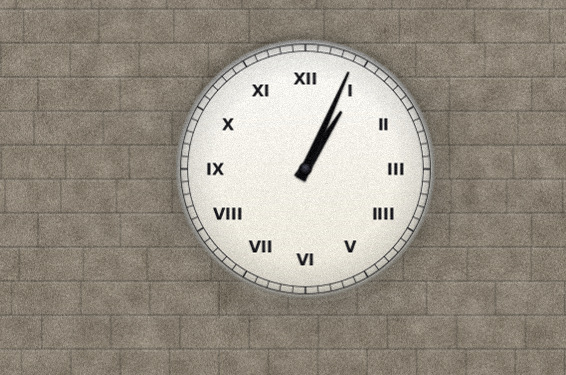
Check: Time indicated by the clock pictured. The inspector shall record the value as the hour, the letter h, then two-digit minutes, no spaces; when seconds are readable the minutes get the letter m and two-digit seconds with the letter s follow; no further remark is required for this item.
1h04
